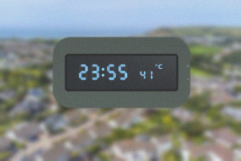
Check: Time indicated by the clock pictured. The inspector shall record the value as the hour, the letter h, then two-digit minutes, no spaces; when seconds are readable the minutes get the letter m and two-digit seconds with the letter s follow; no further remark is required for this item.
23h55
